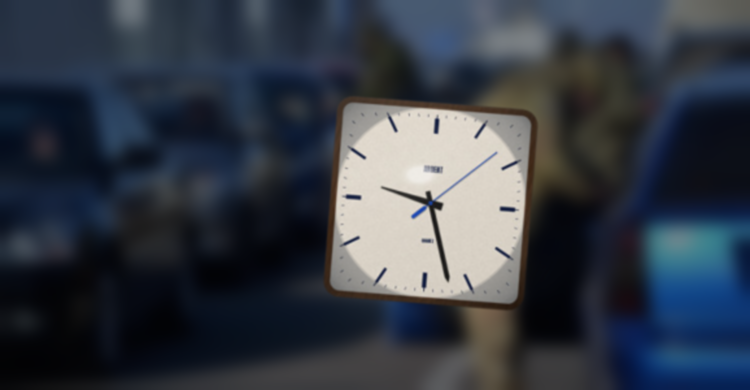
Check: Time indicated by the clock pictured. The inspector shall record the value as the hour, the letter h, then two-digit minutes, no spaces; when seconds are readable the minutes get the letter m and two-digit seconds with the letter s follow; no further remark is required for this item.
9h27m08s
